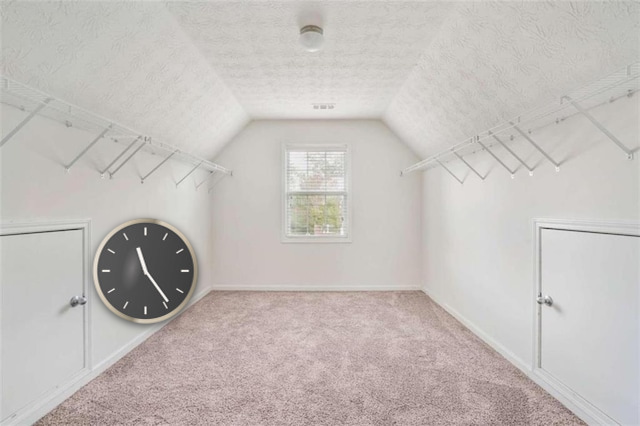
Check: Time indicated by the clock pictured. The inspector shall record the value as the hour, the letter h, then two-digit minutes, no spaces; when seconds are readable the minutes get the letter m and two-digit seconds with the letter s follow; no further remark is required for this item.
11h24
